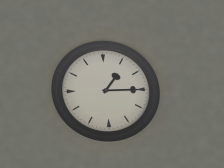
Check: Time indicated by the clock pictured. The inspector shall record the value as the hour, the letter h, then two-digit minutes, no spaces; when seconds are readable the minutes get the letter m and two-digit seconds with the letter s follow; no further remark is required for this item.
1h15
